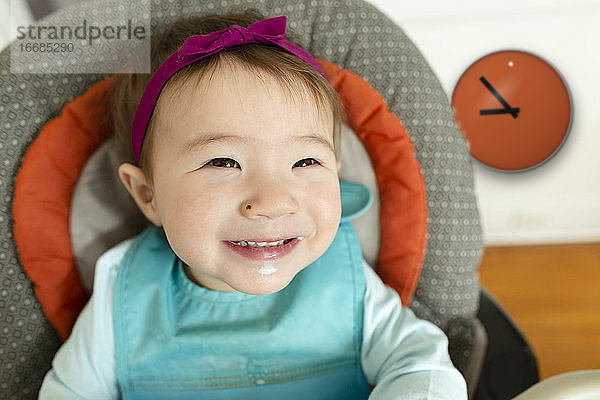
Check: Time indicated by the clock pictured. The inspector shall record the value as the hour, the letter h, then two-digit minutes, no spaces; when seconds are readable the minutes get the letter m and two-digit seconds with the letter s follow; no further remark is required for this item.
8h53
